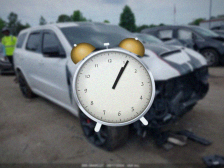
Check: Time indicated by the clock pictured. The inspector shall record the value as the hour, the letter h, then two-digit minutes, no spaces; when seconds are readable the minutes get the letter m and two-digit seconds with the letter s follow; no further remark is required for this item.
1h06
